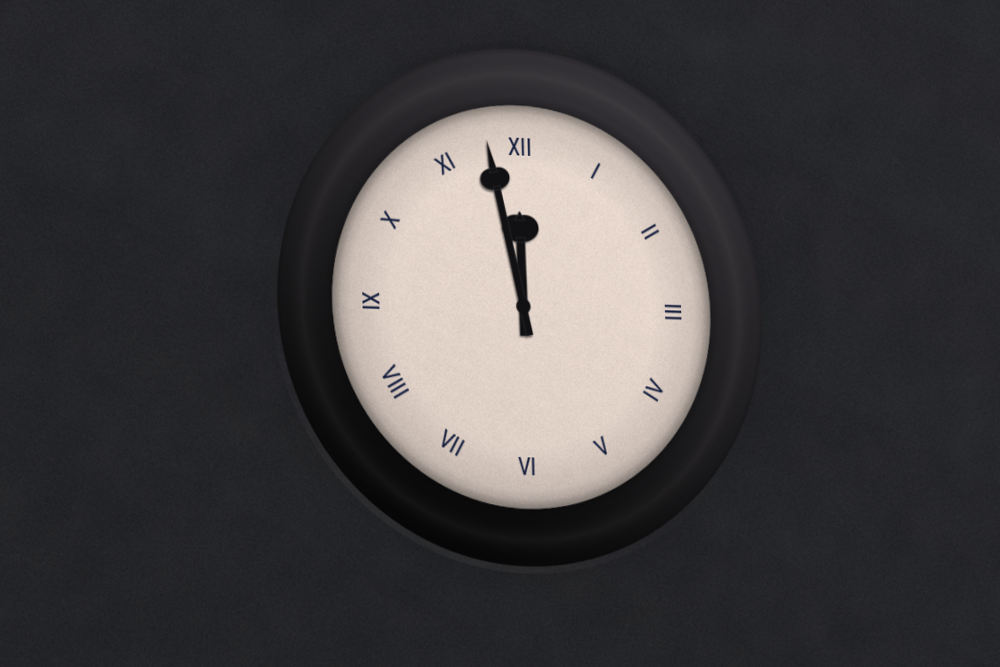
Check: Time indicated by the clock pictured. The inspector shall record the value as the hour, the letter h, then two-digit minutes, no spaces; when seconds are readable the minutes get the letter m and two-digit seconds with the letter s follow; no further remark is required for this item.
11h58
